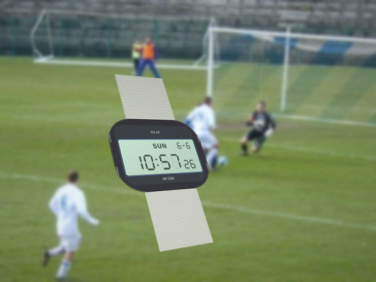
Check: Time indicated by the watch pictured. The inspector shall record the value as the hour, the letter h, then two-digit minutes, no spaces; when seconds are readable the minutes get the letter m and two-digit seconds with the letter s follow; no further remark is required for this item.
10h57m26s
